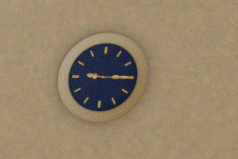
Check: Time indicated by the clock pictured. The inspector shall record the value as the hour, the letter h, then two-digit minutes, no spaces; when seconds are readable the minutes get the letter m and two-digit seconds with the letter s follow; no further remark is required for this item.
9h15
